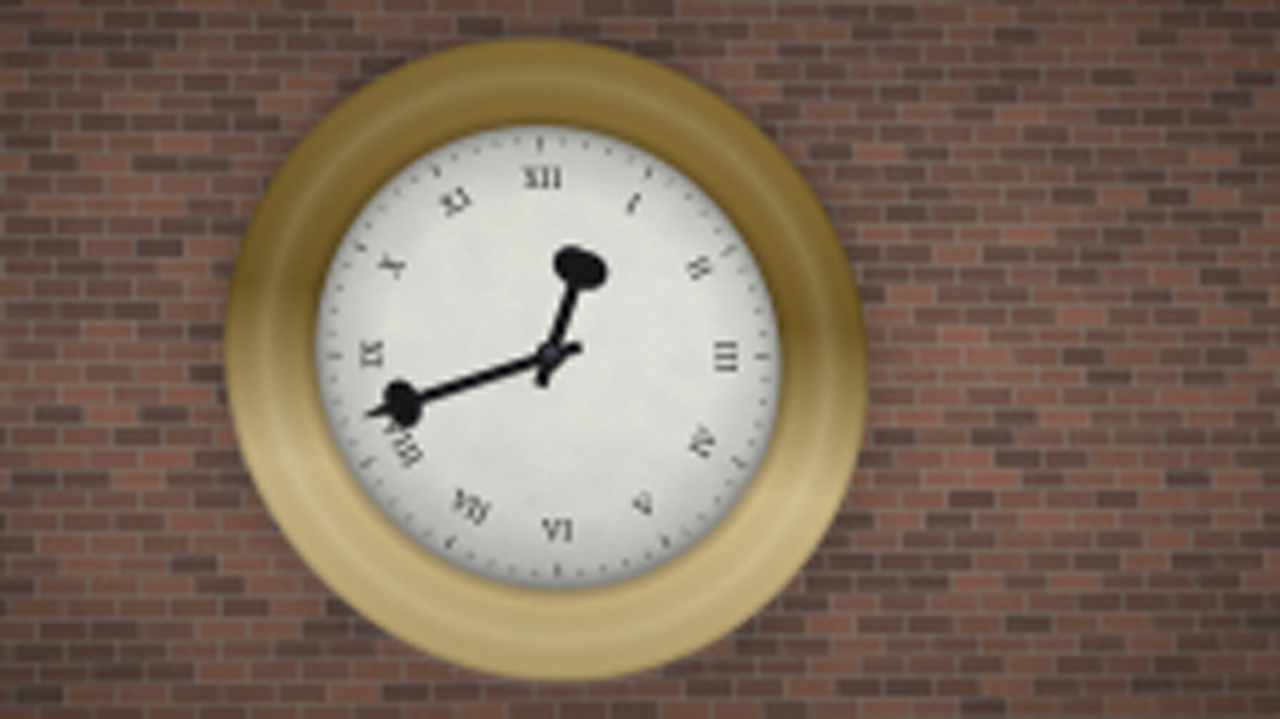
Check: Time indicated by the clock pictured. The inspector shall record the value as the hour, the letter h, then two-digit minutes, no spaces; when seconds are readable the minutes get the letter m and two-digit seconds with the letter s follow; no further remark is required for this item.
12h42
